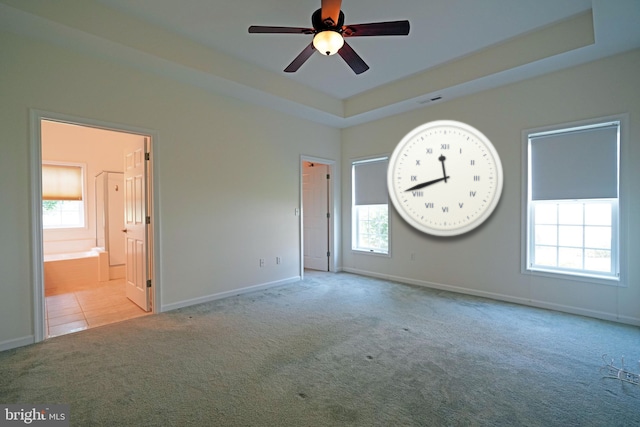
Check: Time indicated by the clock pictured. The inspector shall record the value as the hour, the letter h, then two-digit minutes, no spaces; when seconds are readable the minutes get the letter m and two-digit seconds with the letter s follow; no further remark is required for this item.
11h42
